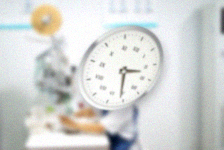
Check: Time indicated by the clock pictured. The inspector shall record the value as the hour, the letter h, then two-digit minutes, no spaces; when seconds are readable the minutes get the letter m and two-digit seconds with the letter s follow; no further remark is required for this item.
2h26
